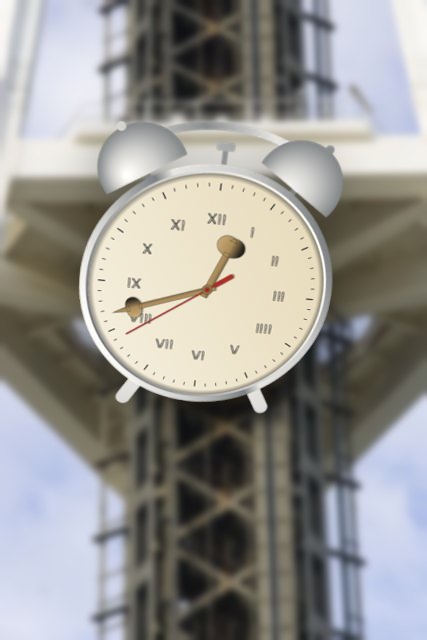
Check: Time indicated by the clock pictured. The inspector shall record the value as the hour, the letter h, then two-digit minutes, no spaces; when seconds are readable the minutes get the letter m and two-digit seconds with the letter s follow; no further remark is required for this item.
12h41m39s
